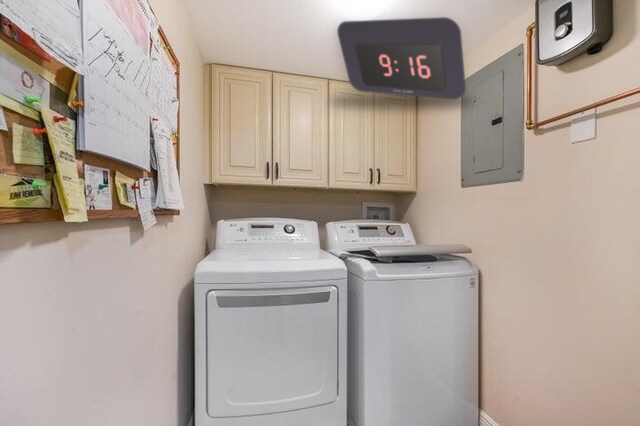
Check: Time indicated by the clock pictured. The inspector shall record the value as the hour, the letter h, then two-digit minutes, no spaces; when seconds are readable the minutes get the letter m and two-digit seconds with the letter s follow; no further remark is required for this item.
9h16
